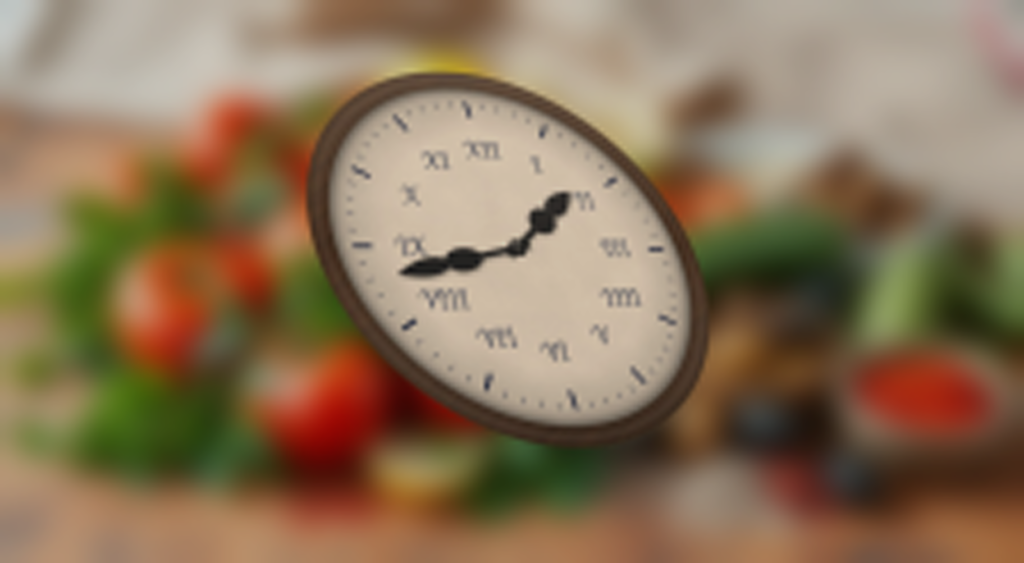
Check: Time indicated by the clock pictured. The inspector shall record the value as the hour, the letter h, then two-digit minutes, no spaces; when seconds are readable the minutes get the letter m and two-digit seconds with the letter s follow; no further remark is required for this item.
1h43
